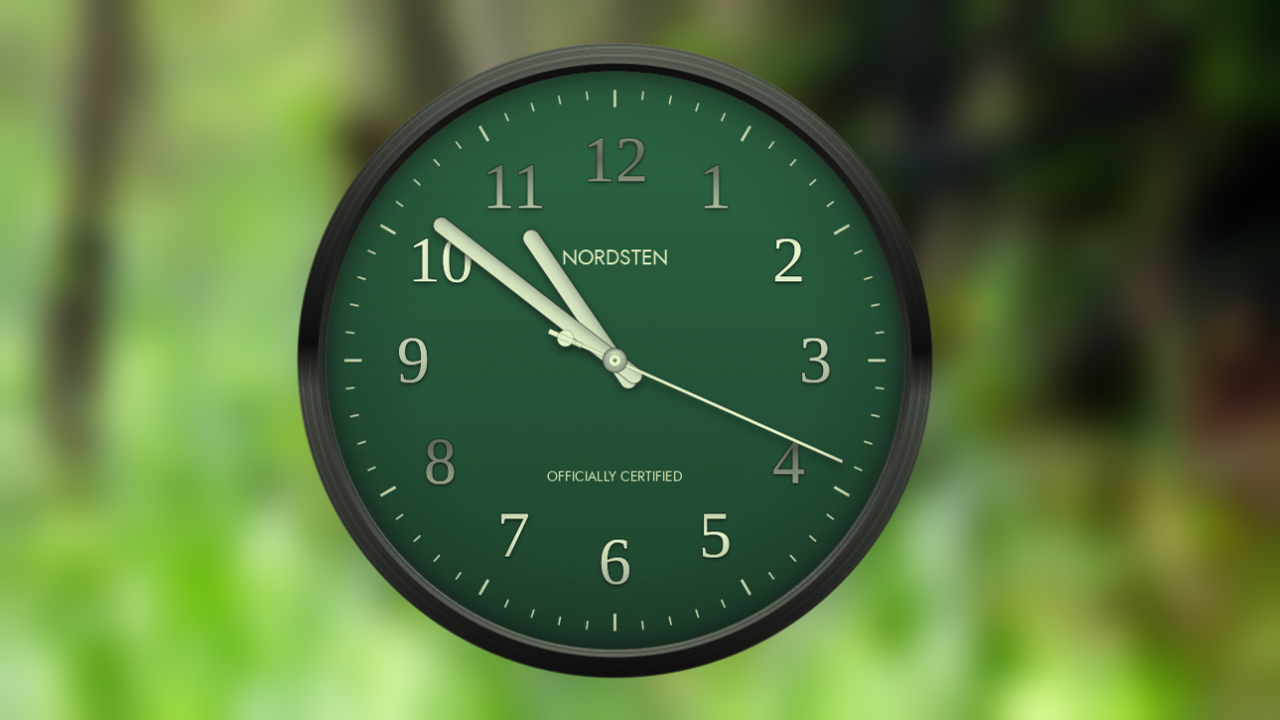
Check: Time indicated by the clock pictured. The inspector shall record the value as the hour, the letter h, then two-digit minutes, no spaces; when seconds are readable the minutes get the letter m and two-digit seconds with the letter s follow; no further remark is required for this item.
10h51m19s
